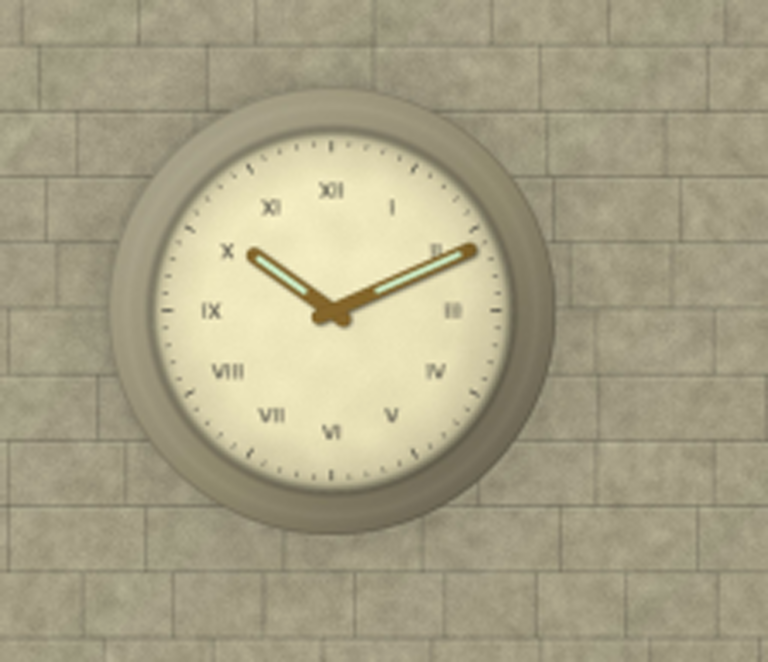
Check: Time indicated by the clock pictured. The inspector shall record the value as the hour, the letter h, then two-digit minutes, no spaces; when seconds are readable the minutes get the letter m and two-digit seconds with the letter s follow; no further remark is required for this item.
10h11
